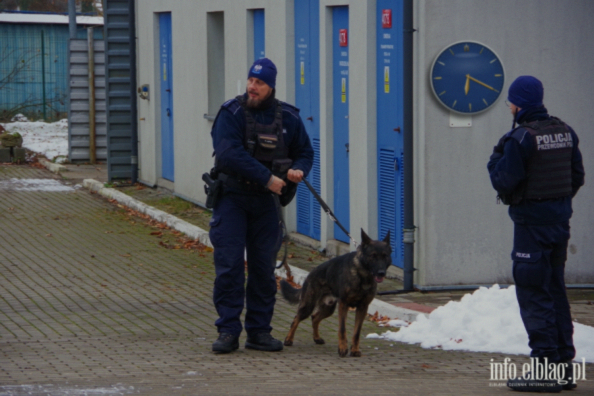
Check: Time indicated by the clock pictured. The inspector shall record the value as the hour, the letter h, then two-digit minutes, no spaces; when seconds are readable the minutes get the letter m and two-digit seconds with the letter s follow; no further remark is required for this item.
6h20
